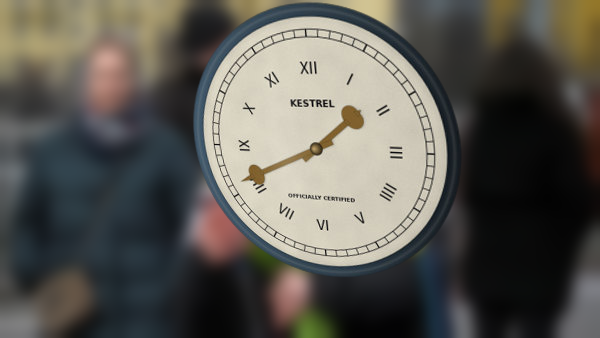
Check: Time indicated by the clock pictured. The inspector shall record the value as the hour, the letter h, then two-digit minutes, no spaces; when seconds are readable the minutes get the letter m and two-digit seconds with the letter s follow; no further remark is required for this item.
1h41
